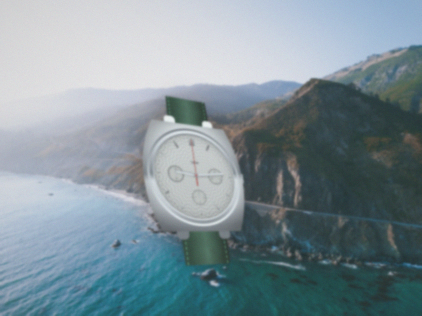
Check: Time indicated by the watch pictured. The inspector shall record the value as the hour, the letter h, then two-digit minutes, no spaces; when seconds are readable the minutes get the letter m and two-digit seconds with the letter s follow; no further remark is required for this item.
9h14
